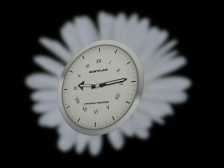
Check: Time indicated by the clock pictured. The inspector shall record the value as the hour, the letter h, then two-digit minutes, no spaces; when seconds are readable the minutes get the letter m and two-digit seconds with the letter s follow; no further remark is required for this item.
9h14
